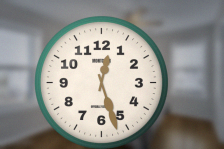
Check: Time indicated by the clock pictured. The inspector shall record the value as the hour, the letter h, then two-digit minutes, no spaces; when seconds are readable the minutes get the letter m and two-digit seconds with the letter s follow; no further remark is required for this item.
12h27
